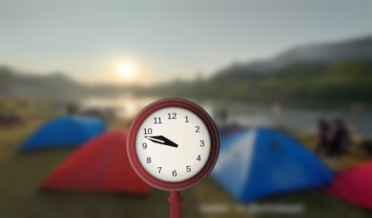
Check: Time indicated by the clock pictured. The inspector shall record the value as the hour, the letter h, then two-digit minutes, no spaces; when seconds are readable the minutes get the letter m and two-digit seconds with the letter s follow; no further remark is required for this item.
9h48
